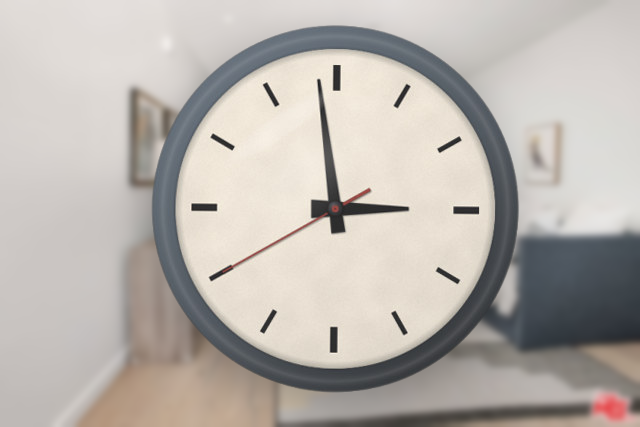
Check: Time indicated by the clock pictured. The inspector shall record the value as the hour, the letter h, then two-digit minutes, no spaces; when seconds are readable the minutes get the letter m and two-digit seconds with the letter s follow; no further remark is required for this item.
2h58m40s
